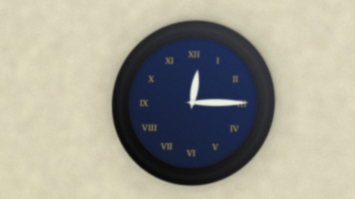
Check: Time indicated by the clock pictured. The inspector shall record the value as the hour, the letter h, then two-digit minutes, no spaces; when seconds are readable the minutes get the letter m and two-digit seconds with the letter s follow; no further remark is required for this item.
12h15
